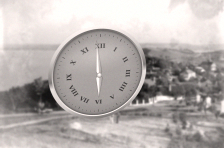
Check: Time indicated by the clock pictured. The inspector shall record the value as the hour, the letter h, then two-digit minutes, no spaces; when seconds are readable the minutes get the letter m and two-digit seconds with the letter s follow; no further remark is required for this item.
5h59
